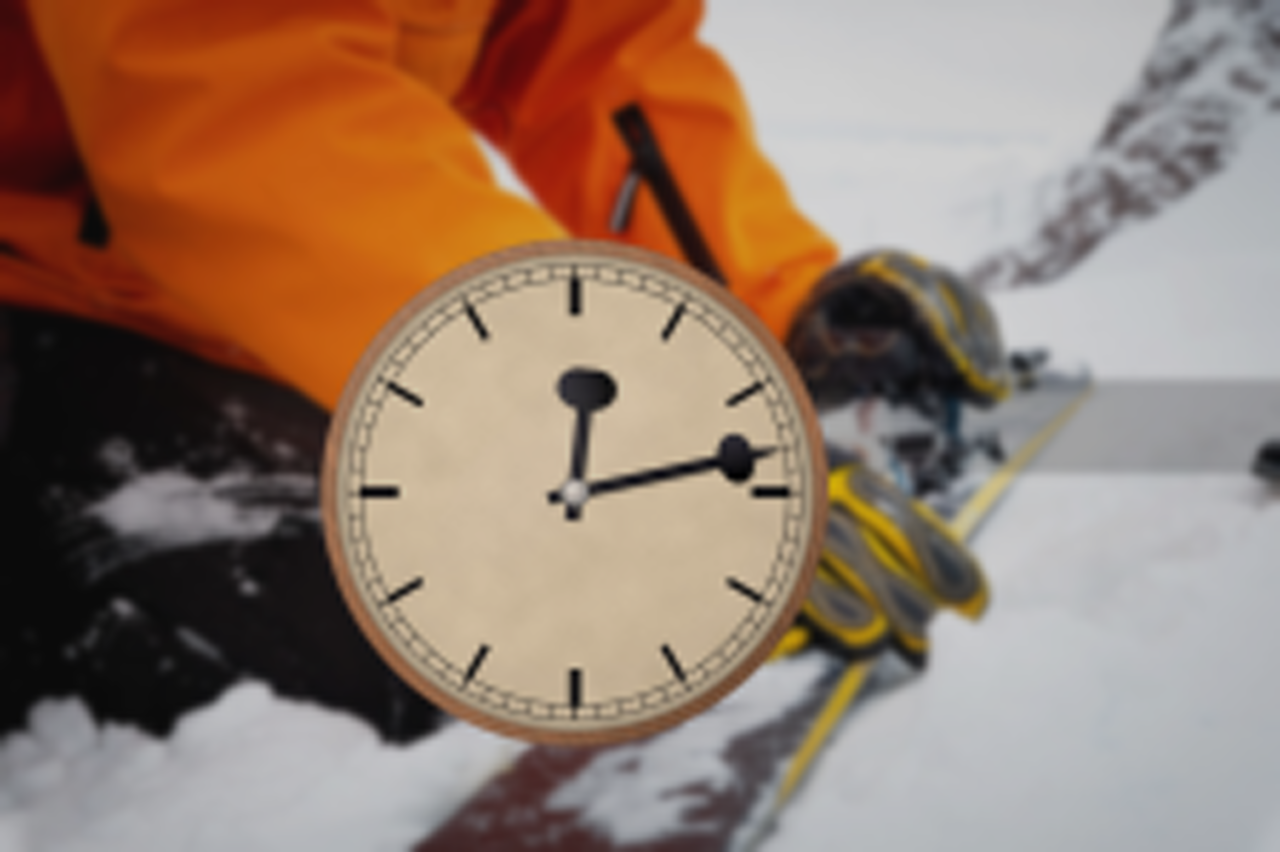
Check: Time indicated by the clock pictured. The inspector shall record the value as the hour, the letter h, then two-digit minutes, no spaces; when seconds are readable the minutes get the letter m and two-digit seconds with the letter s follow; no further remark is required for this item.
12h13
